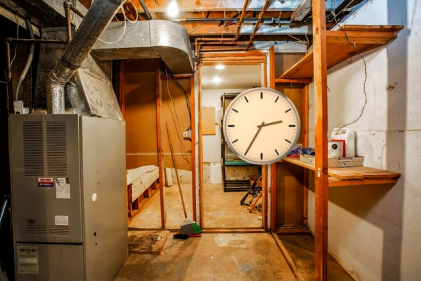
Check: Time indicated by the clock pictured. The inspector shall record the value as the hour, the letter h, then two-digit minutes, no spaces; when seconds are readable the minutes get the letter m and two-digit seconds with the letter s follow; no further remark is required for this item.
2h35
